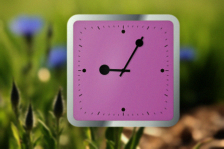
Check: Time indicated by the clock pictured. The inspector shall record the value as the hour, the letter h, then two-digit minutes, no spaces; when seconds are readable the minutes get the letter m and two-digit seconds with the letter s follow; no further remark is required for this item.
9h05
